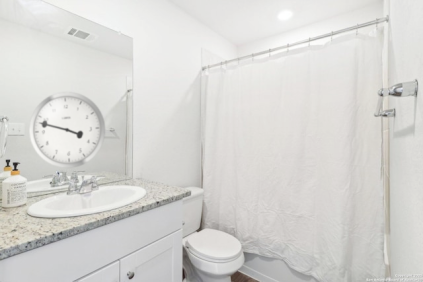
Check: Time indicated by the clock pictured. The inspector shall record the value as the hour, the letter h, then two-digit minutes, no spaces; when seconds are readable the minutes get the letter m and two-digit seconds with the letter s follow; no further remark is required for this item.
3h48
